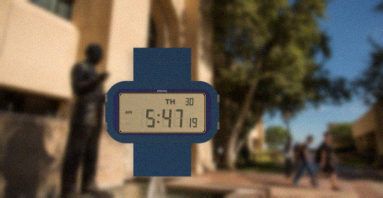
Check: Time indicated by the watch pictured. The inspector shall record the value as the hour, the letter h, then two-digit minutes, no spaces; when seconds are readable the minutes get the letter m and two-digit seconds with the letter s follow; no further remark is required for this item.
5h47m19s
